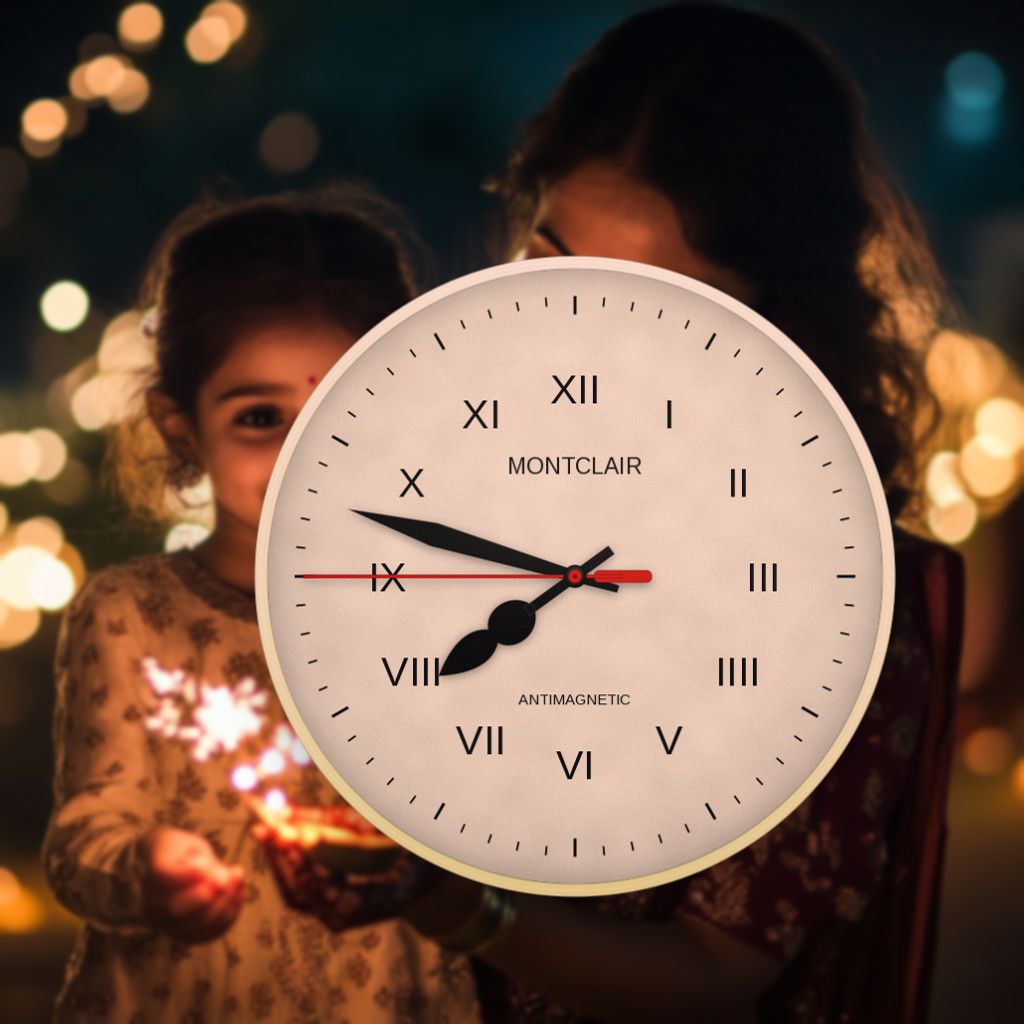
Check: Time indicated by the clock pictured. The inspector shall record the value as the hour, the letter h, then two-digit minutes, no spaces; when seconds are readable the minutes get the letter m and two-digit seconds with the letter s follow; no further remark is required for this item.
7h47m45s
